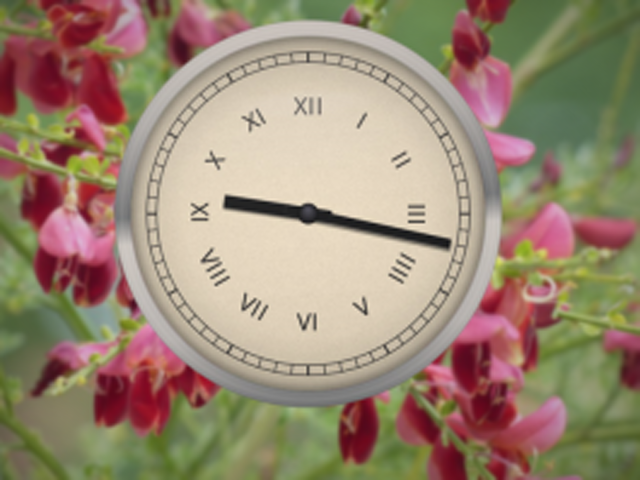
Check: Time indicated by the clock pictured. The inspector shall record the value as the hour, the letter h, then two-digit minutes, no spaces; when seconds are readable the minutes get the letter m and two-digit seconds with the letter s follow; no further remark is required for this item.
9h17
